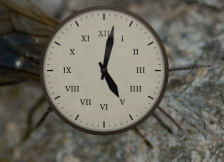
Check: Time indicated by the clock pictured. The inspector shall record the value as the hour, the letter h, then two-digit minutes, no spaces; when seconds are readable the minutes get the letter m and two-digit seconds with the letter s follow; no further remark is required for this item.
5h02
